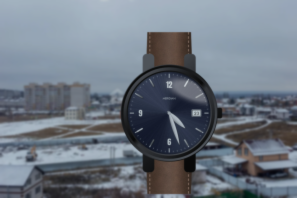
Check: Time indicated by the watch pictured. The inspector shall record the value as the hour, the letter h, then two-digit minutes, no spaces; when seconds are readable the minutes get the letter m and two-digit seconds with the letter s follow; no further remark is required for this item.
4h27
